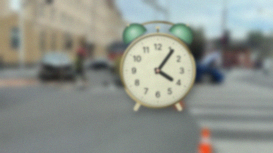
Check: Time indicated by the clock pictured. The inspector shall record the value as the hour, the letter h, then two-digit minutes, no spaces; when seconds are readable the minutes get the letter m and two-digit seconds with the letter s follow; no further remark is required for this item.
4h06
